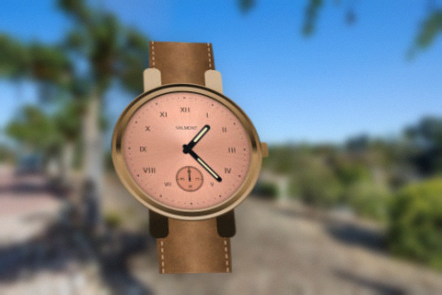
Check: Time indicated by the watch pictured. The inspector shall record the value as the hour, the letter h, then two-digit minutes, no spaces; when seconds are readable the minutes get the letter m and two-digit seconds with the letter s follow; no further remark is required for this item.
1h23
